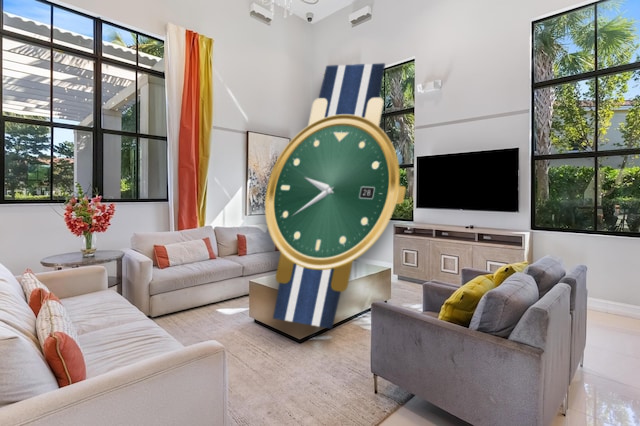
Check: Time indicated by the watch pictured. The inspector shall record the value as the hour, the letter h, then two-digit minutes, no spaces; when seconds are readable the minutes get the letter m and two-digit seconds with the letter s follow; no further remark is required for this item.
9h39
